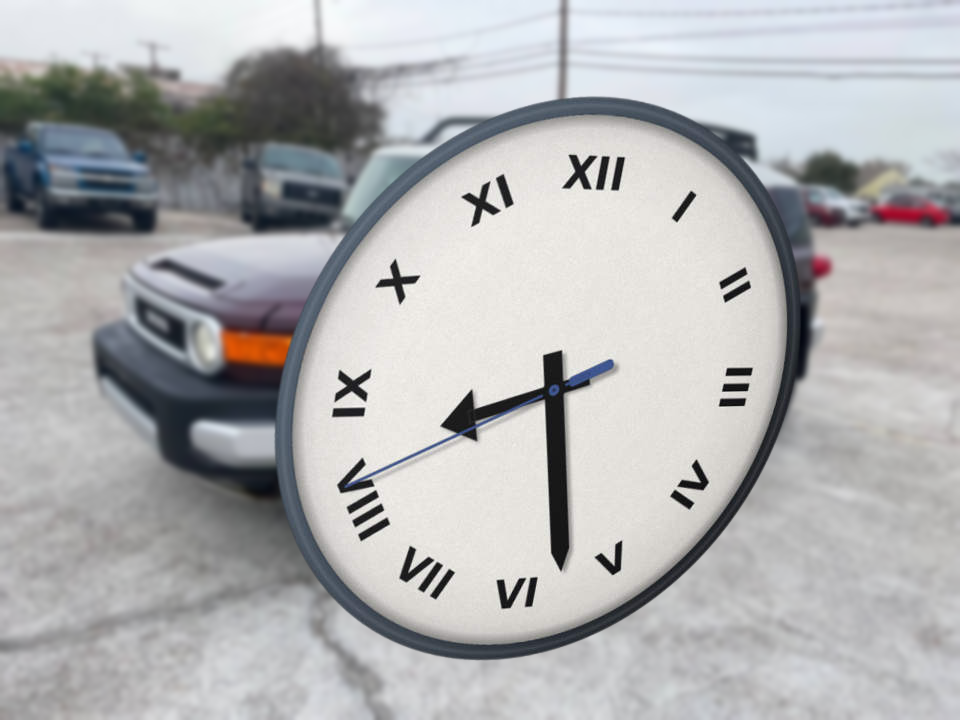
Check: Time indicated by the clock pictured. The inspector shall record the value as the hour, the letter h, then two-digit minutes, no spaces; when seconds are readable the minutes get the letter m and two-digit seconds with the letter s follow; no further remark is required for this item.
8h27m41s
